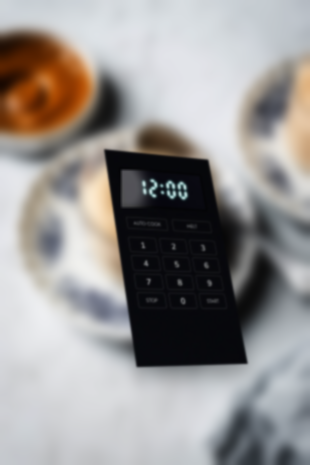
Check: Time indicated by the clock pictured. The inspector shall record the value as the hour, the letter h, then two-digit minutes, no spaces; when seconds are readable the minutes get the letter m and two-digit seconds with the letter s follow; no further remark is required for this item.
12h00
